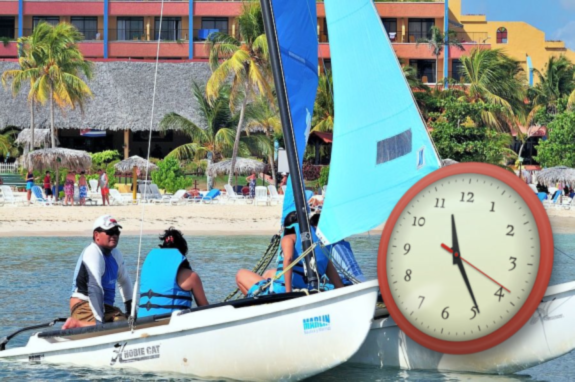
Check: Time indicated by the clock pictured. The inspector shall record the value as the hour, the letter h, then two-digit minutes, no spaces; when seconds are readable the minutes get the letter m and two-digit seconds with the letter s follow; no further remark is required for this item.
11h24m19s
